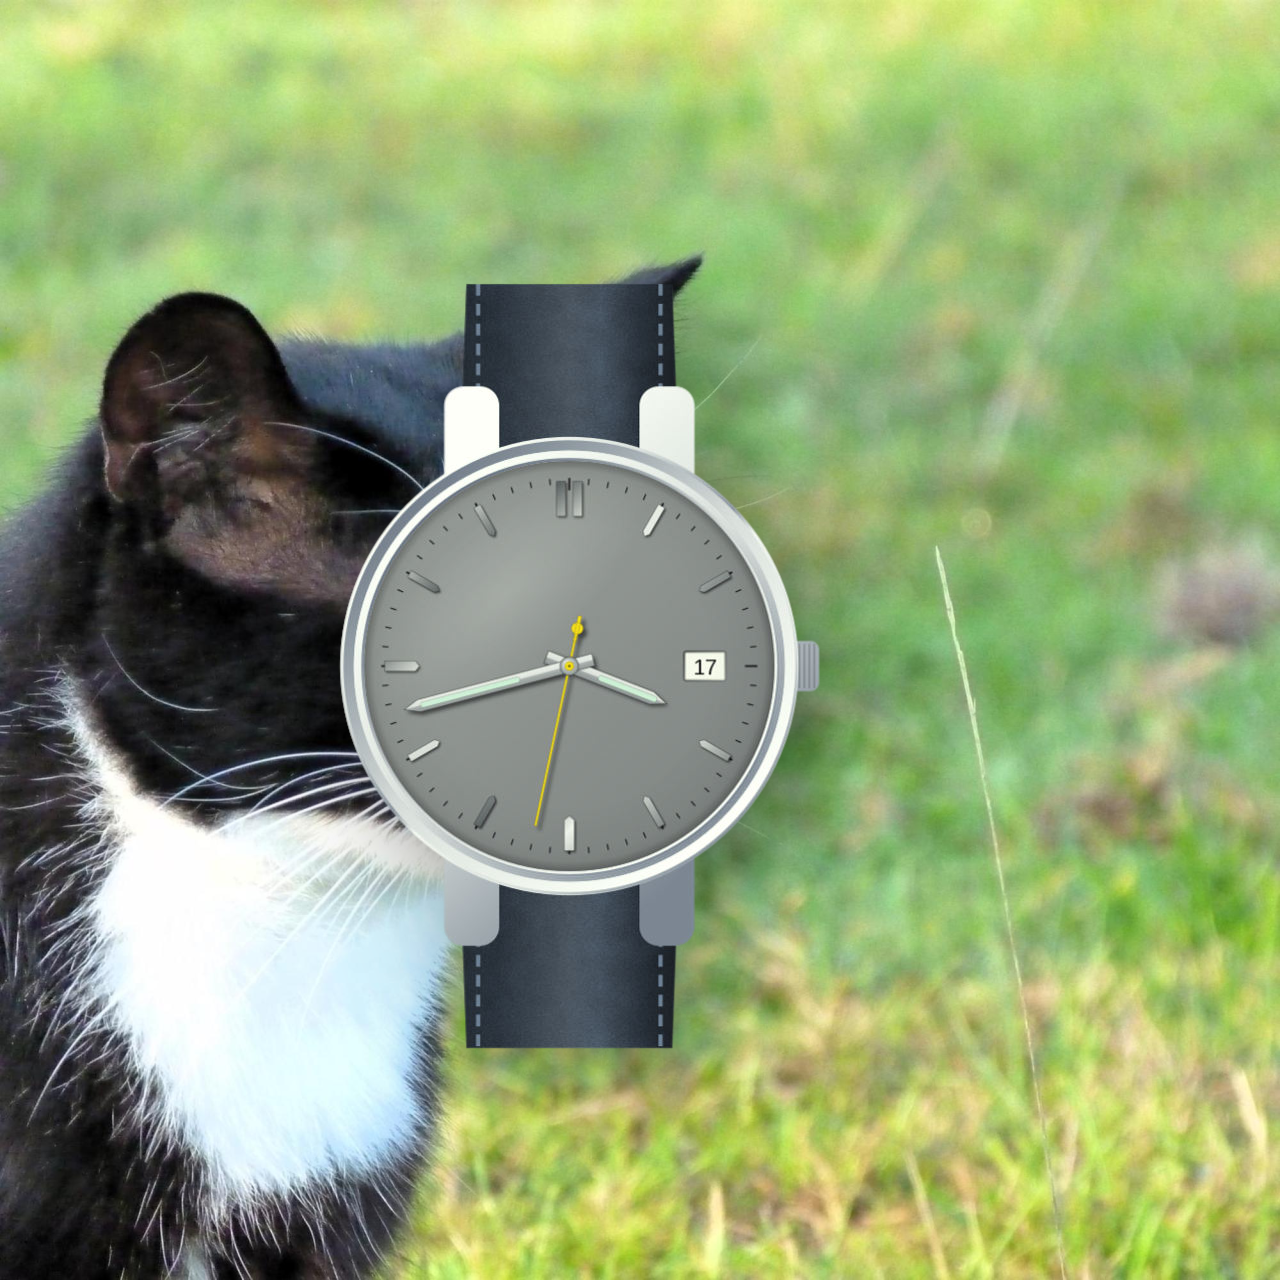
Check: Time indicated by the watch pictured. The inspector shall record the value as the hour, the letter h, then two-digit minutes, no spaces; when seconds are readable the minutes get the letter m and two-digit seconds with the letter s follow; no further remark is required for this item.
3h42m32s
